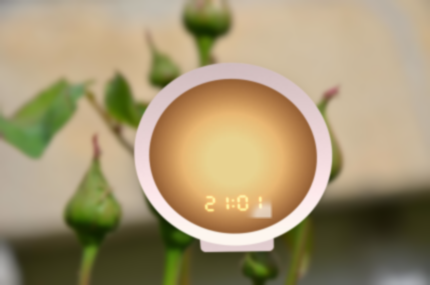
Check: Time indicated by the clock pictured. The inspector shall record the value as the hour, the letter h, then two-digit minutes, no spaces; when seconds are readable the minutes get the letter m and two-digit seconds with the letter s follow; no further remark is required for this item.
21h01
